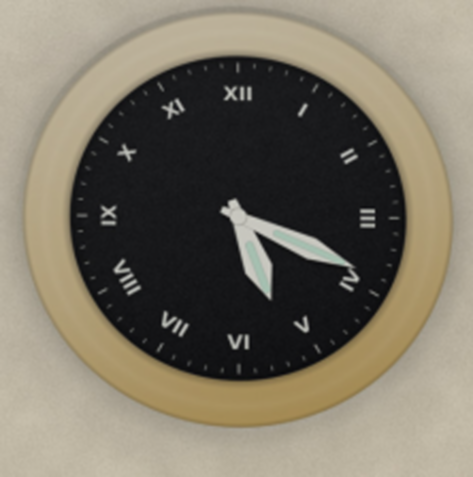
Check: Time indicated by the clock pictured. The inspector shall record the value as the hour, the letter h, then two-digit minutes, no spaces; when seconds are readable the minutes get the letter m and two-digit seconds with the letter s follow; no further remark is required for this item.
5h19
